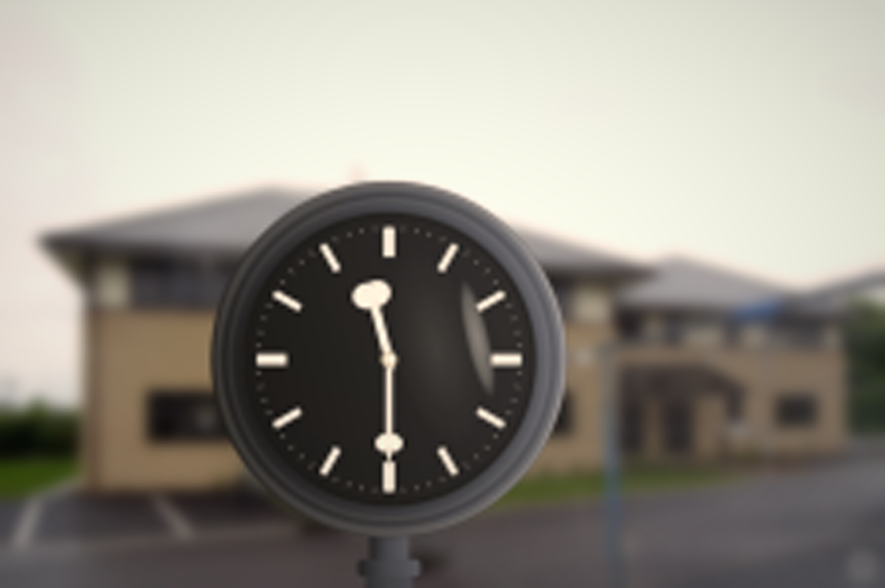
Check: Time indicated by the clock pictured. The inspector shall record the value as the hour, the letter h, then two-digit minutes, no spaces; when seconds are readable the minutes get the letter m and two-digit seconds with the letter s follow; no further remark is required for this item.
11h30
